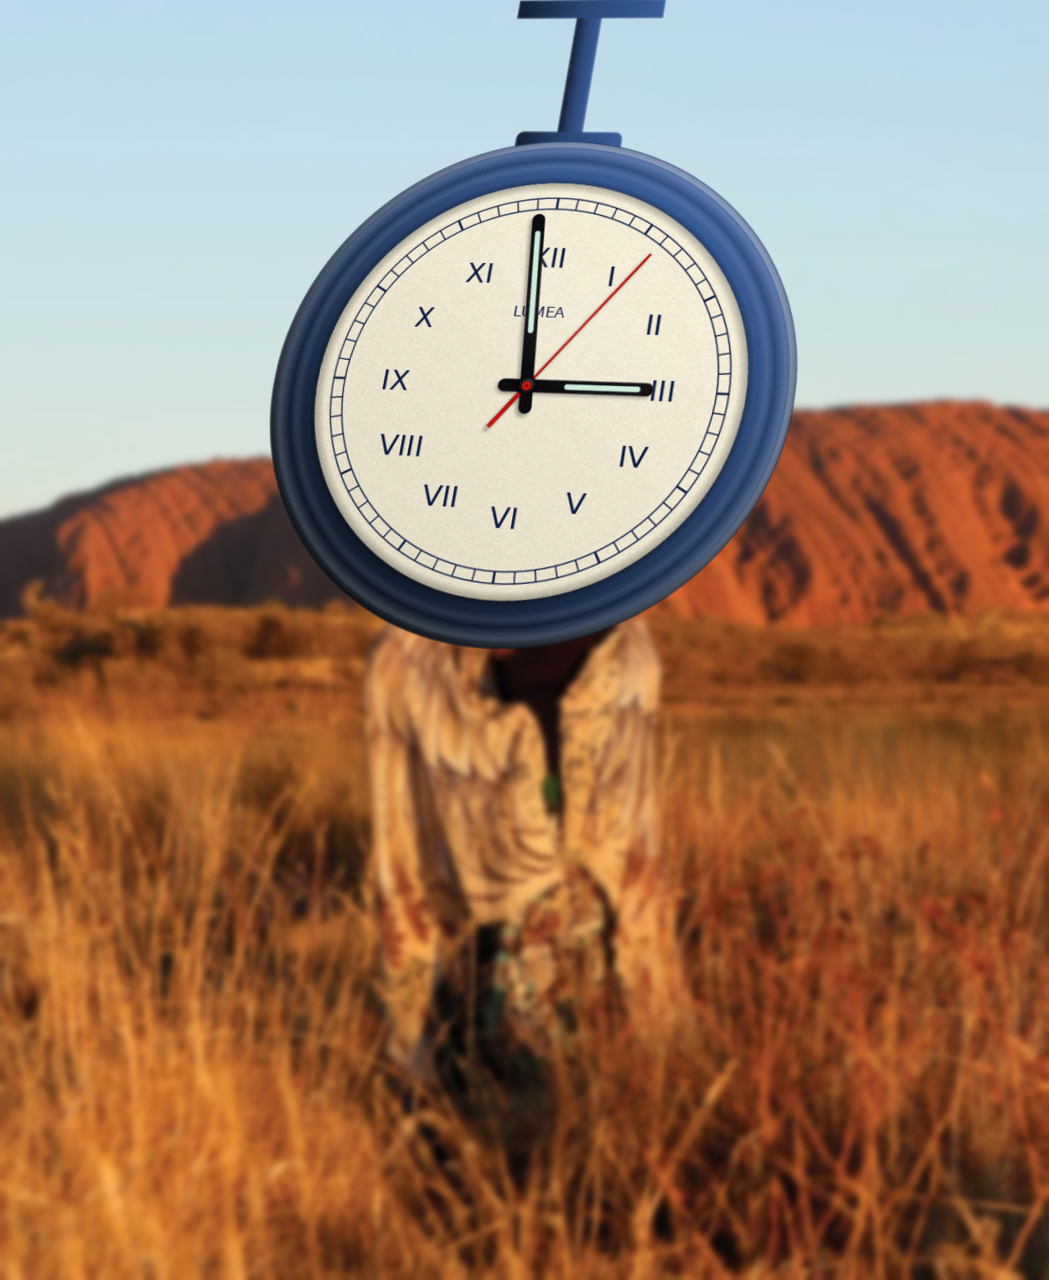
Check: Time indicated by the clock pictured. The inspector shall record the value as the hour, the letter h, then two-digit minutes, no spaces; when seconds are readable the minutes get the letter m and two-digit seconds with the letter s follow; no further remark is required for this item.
2h59m06s
